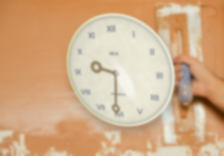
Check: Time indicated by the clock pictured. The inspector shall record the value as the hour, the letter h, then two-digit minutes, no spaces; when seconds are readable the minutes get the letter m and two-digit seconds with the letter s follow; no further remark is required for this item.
9h31
